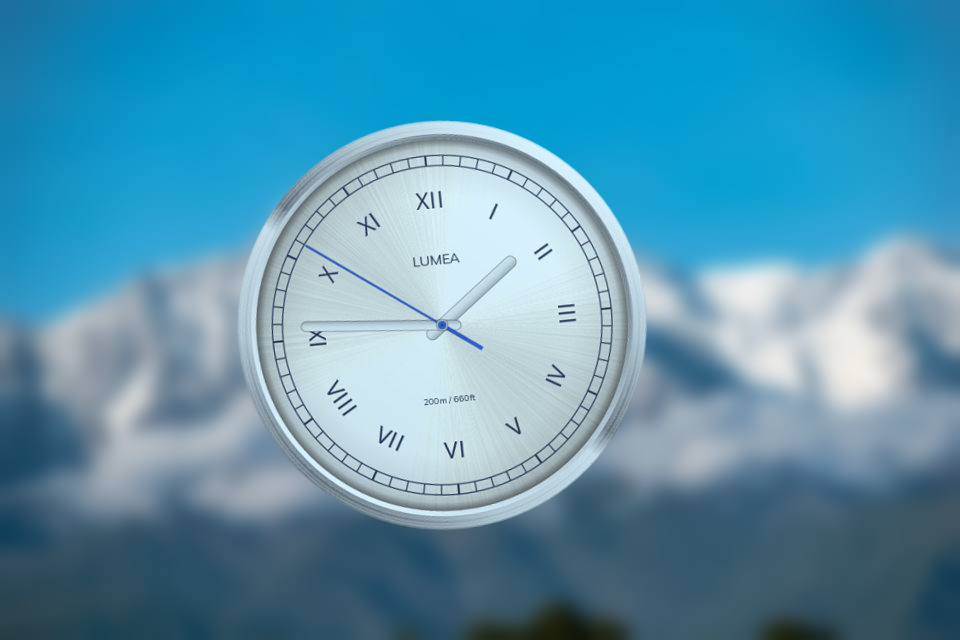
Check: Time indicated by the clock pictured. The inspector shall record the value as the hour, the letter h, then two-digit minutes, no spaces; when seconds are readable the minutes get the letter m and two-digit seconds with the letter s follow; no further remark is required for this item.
1h45m51s
